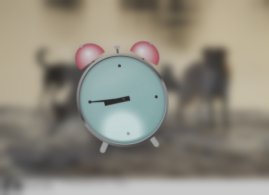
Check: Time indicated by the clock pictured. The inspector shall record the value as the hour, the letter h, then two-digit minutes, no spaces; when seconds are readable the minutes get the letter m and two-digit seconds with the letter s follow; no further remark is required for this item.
8h45
